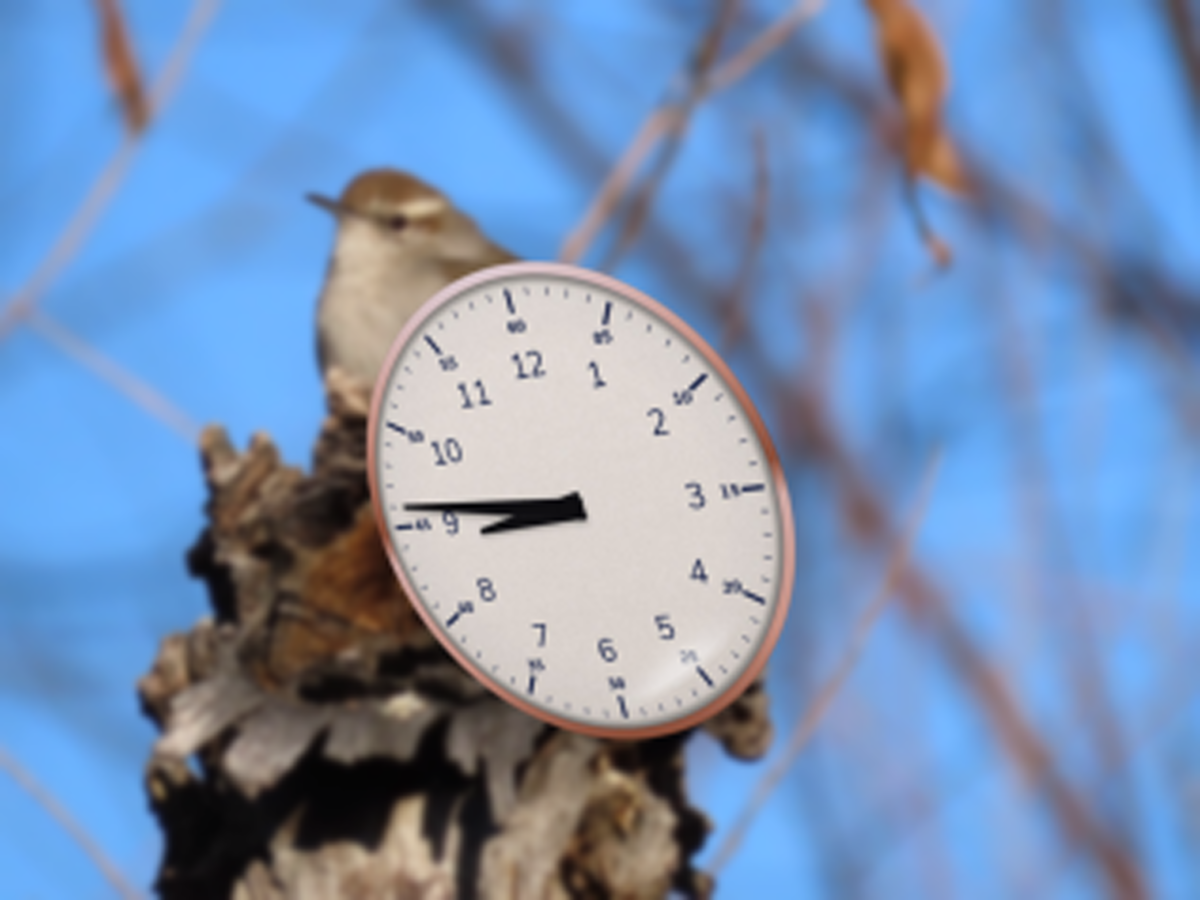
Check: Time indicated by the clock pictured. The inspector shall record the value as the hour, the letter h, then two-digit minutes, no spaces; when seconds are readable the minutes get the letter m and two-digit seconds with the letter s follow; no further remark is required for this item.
8h46
